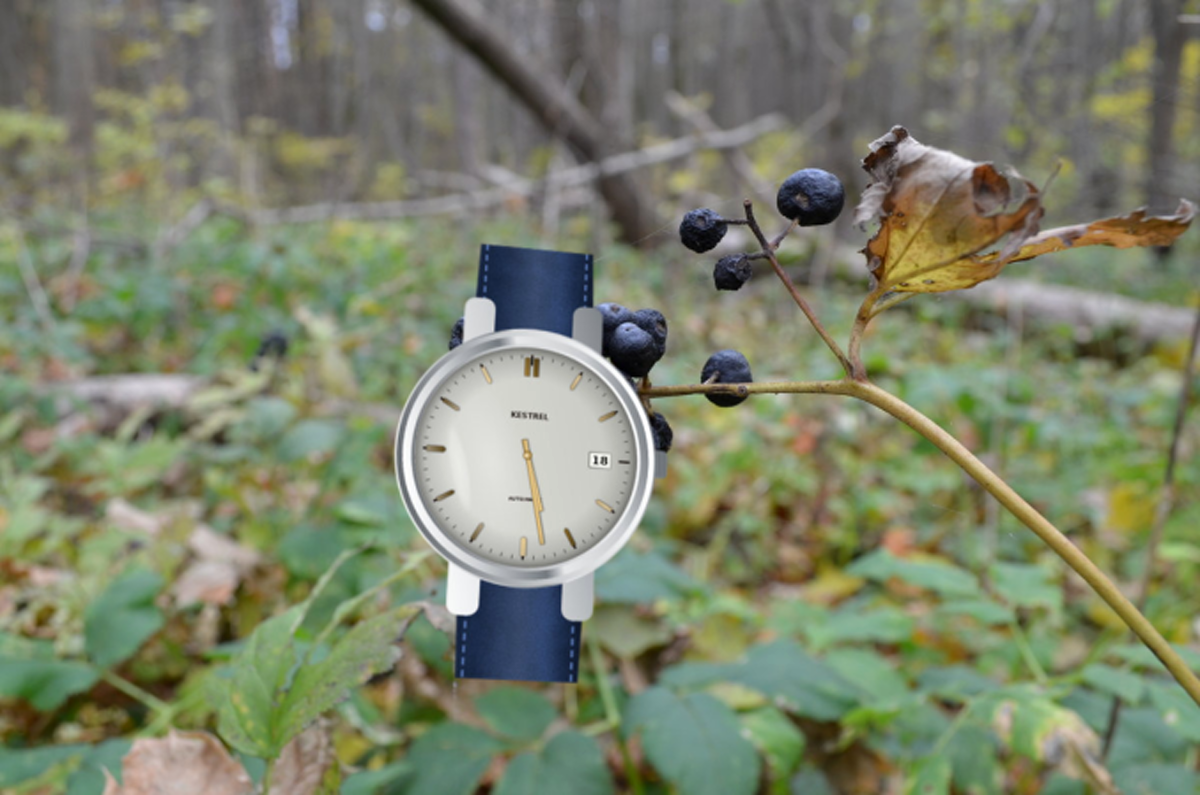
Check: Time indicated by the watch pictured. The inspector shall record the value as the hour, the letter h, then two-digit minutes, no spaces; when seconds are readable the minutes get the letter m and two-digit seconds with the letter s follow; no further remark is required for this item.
5h28
